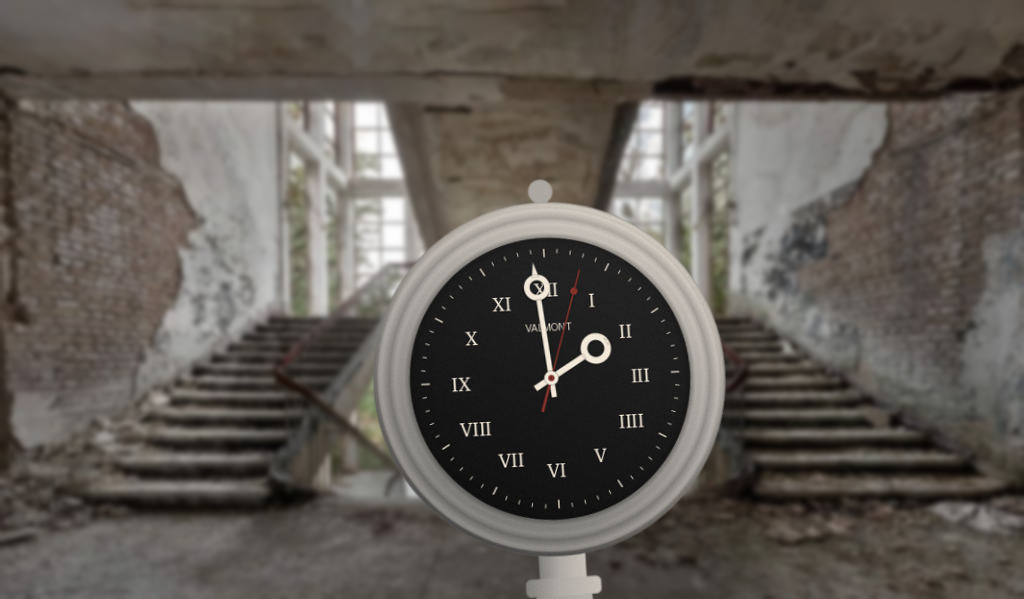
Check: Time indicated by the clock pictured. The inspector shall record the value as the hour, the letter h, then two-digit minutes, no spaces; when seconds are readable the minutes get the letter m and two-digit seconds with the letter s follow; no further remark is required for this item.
1h59m03s
